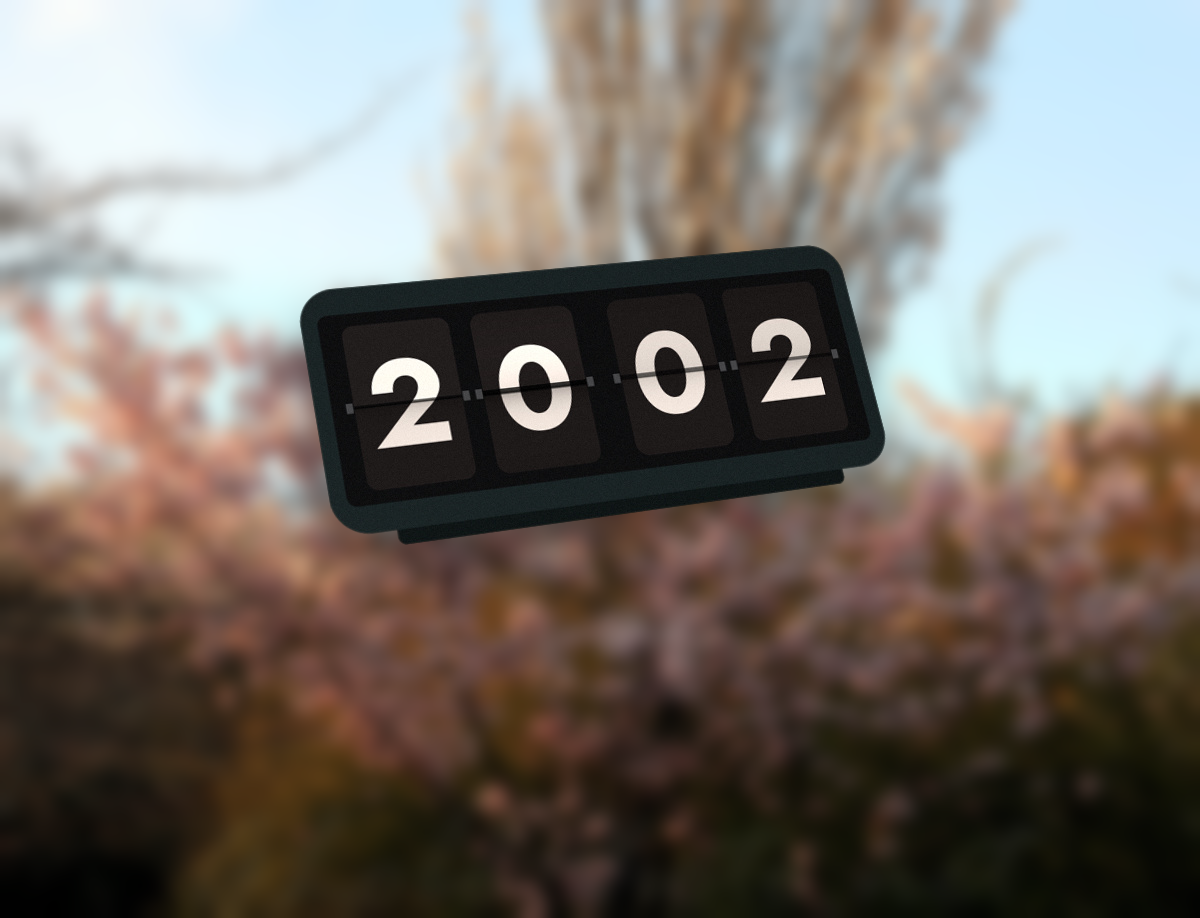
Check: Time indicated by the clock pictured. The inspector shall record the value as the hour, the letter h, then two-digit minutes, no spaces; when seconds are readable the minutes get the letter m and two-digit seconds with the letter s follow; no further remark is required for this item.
20h02
